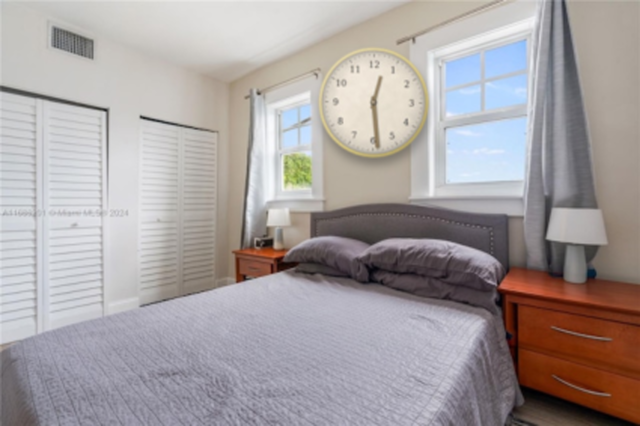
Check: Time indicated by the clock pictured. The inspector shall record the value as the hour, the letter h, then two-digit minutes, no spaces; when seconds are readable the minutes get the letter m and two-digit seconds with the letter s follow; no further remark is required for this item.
12h29
